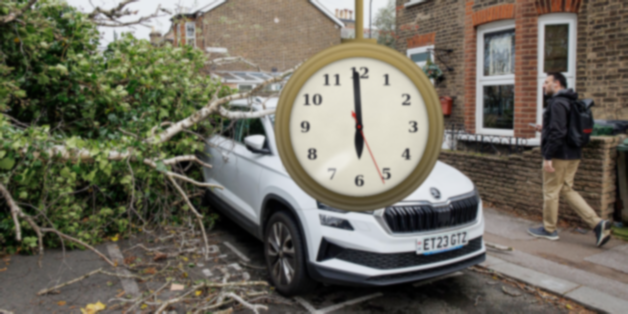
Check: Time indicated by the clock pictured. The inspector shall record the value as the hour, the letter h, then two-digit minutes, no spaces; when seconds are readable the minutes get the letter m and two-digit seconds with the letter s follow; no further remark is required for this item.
5h59m26s
